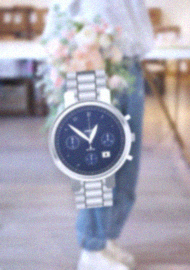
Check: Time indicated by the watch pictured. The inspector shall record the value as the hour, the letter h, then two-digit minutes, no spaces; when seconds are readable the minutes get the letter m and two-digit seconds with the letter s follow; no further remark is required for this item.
12h52
